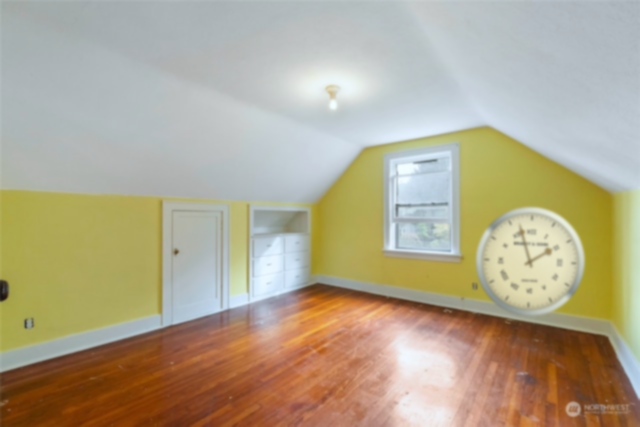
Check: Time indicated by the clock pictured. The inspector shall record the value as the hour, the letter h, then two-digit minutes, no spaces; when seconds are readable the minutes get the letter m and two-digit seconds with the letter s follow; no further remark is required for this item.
1h57
